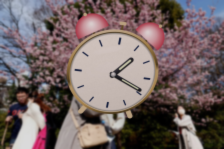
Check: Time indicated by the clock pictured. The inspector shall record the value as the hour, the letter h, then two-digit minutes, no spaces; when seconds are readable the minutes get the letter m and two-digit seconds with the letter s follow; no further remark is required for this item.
1h19
